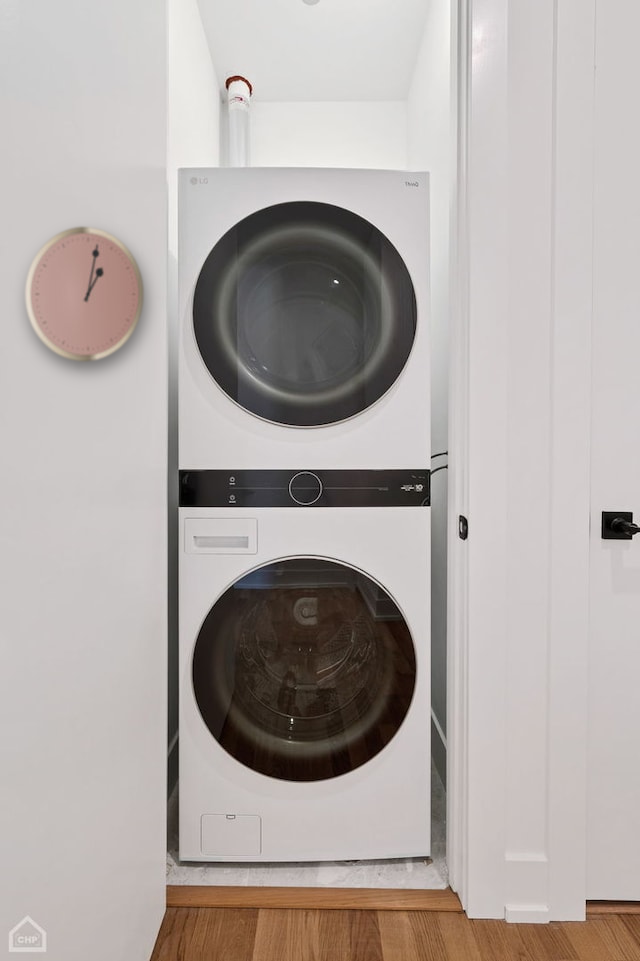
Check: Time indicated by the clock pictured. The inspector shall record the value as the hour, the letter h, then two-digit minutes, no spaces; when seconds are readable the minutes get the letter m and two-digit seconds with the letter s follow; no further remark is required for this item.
1h02
